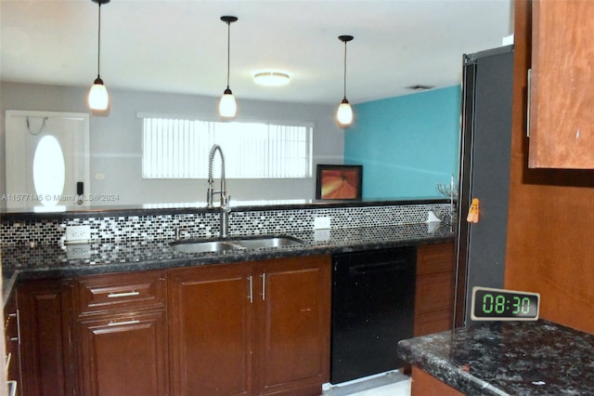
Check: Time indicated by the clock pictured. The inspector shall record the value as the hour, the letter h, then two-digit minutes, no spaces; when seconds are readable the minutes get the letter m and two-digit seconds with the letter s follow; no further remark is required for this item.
8h30
